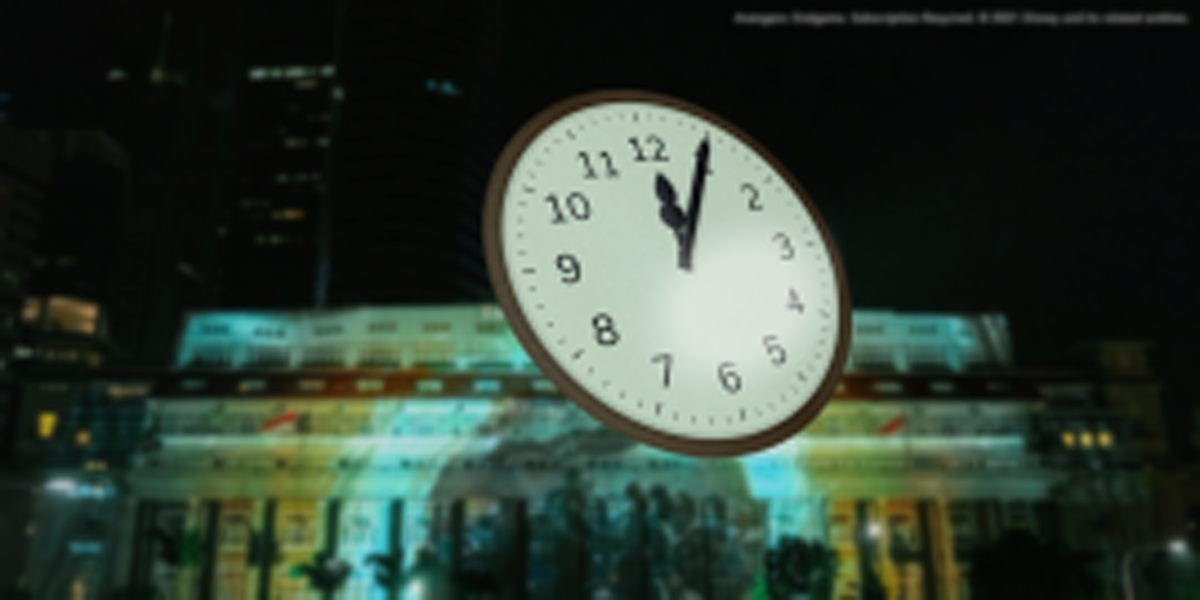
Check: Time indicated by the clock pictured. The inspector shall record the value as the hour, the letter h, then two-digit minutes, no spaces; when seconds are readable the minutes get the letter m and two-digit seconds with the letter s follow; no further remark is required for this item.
12h05
